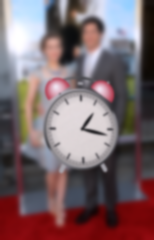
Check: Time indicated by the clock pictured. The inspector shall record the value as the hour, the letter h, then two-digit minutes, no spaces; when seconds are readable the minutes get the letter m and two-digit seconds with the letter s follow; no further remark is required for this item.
1h17
